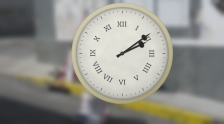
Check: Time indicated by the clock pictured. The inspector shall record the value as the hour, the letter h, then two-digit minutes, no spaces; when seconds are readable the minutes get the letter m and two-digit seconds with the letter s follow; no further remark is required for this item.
2h09
